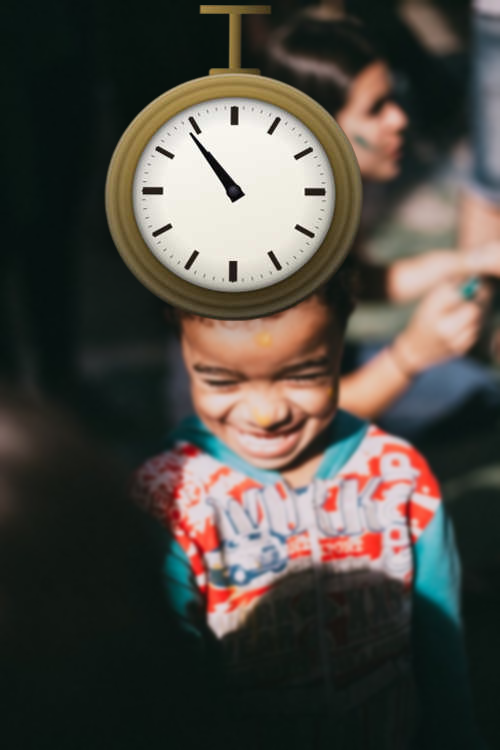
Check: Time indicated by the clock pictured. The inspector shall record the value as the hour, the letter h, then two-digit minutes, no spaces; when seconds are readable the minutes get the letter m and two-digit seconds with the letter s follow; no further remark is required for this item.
10h54
